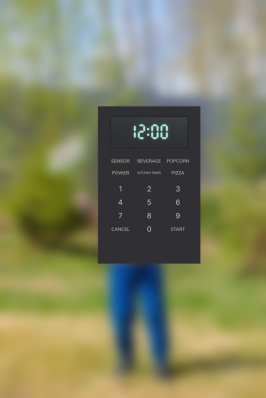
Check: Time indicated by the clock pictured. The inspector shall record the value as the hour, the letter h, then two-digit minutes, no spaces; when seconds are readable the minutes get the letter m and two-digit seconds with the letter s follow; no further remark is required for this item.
12h00
